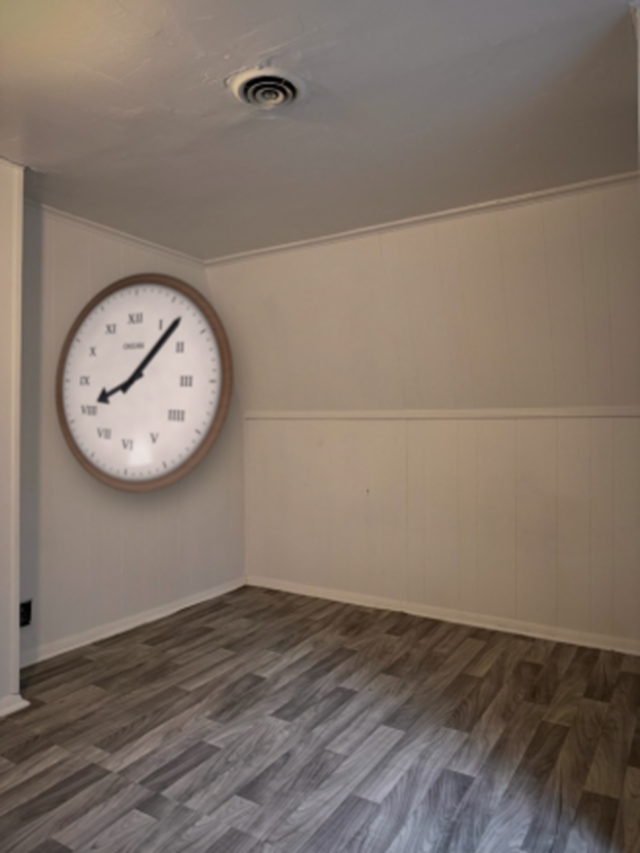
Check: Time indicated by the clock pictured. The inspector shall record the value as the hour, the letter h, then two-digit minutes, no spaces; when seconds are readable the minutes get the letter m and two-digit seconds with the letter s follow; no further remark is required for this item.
8h07
